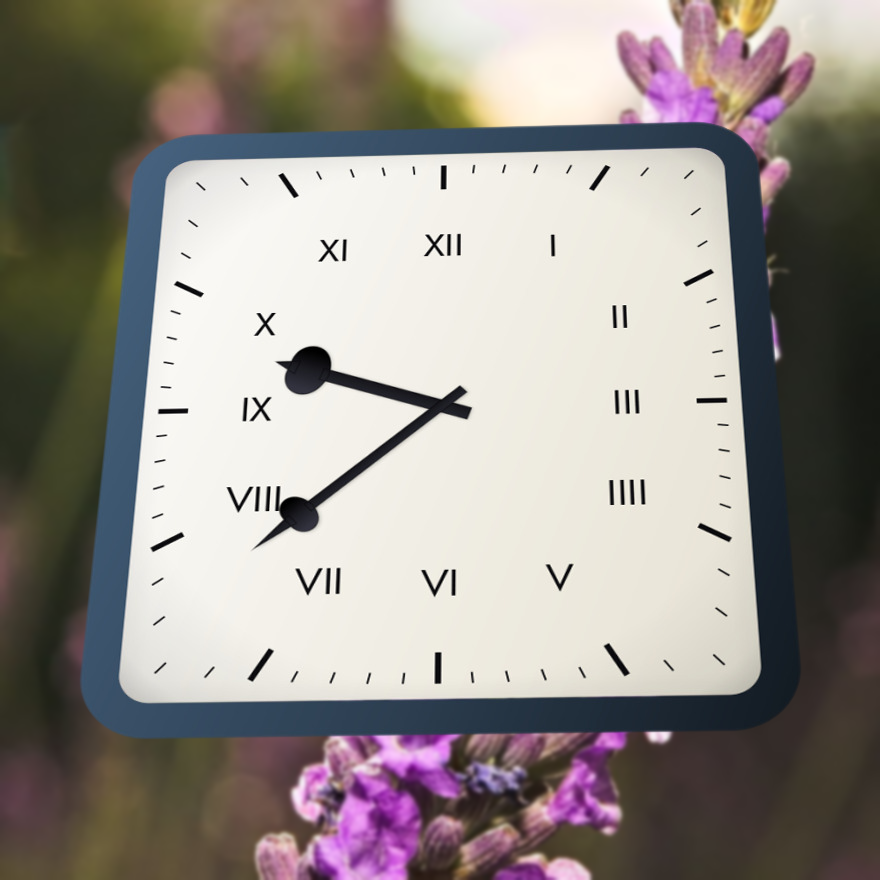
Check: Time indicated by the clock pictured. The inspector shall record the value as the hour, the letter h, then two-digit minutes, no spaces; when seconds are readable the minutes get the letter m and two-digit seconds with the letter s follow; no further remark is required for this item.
9h38
